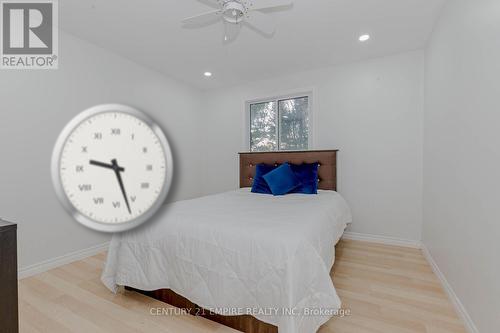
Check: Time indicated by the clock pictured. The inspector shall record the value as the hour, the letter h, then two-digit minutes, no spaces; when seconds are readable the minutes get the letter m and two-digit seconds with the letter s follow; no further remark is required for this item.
9h27
